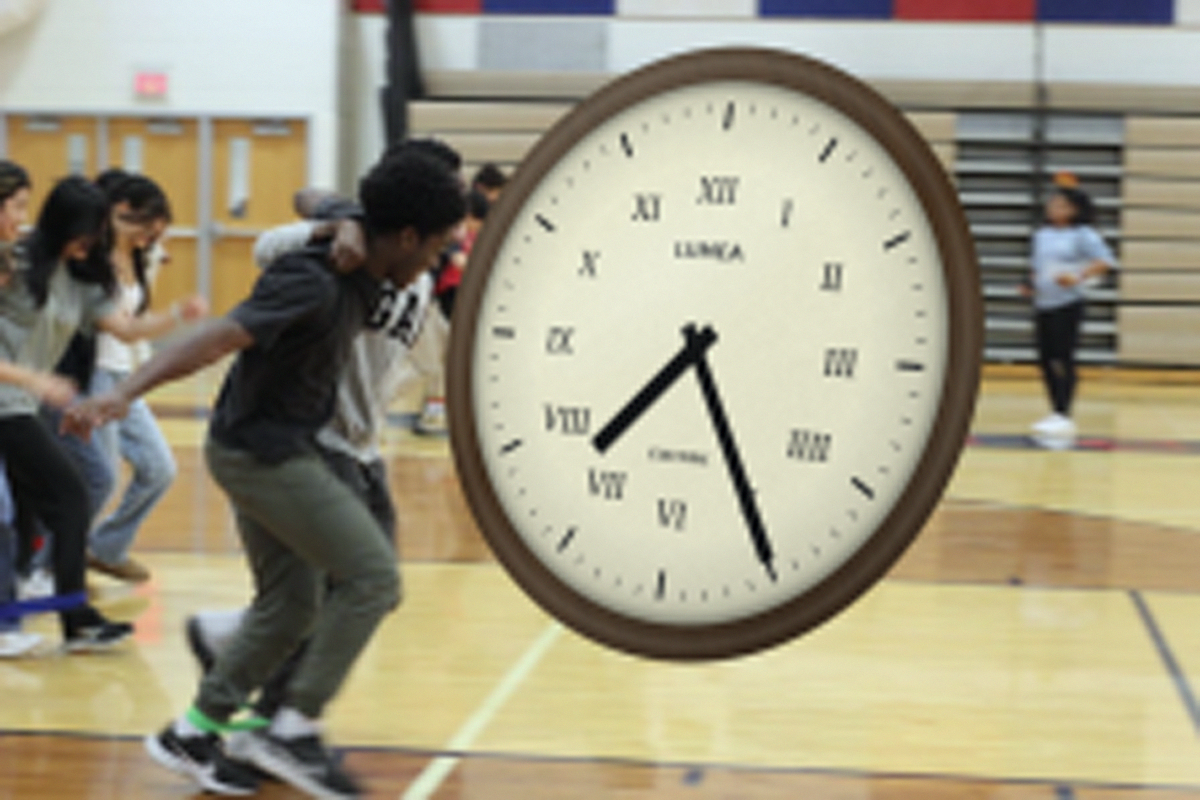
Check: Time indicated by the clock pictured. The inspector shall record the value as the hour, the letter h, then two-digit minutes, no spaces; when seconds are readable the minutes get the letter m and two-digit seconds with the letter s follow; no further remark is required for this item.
7h25
